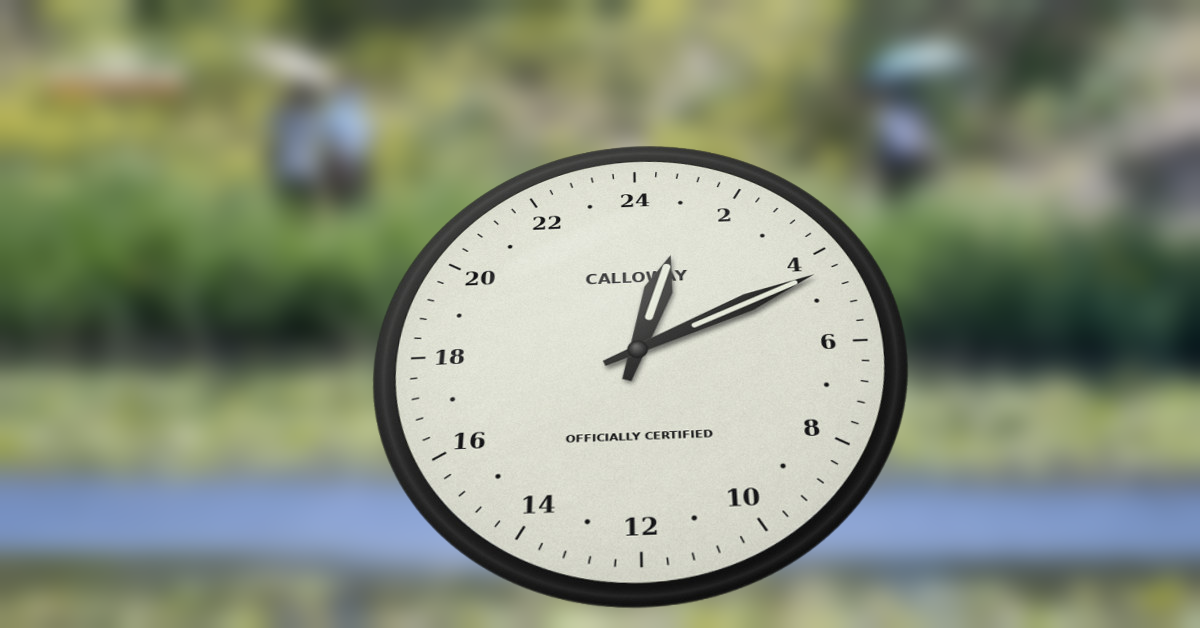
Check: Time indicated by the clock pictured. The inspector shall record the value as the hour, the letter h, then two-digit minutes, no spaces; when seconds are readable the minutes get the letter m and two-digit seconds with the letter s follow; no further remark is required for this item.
1h11
